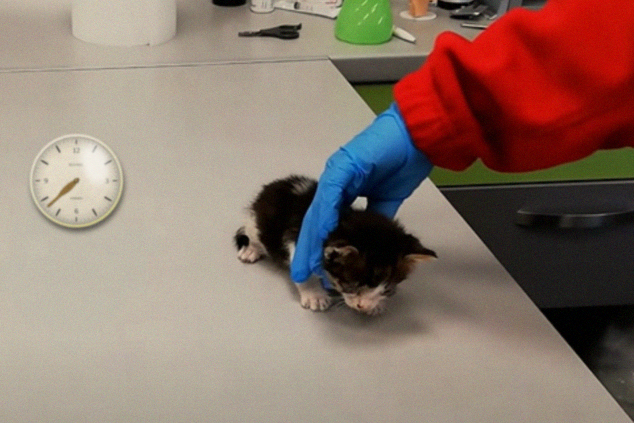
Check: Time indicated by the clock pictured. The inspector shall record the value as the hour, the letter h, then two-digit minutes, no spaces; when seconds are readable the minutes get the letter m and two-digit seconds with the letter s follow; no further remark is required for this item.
7h38
